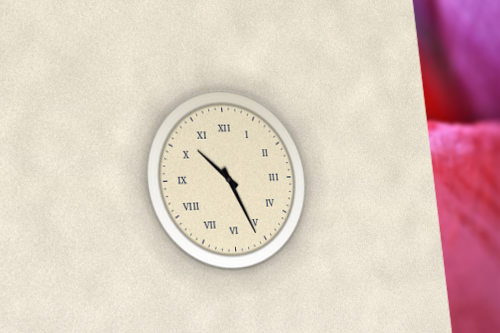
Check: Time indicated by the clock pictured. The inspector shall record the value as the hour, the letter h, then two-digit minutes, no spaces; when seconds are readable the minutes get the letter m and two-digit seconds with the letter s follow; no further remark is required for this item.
10h26
